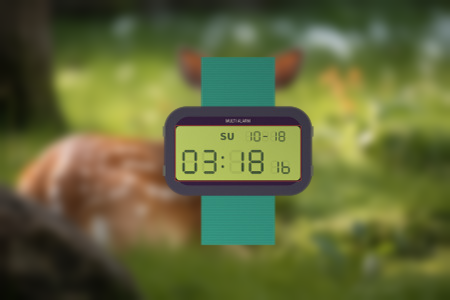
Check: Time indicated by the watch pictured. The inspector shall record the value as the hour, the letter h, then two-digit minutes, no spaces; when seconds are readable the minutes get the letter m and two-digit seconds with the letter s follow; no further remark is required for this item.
3h18m16s
